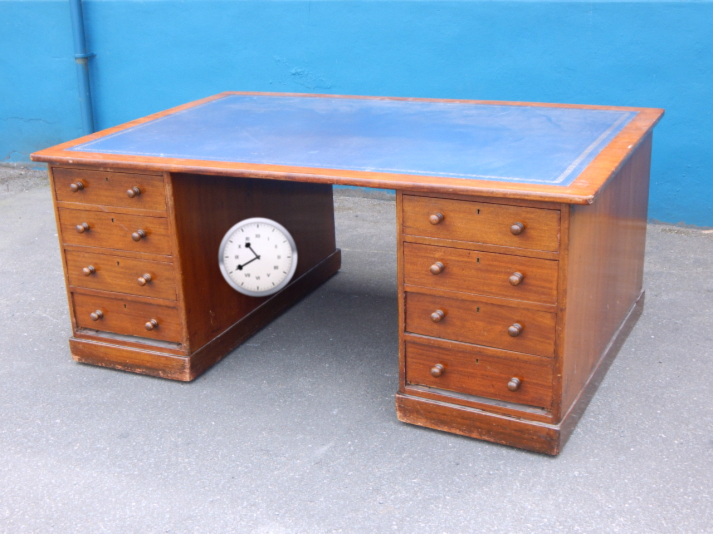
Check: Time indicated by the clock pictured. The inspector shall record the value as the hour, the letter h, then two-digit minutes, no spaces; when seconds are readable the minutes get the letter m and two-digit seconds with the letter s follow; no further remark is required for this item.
10h40
